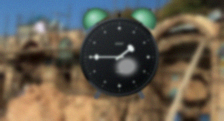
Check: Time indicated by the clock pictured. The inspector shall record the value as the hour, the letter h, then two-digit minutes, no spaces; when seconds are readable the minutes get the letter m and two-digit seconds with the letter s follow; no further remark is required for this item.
1h45
